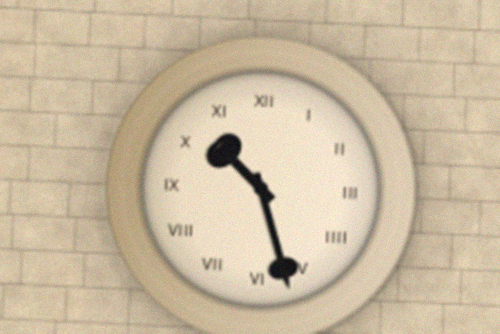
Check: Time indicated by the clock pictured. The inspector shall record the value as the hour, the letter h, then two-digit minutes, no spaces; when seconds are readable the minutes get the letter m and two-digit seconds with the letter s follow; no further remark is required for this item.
10h27
